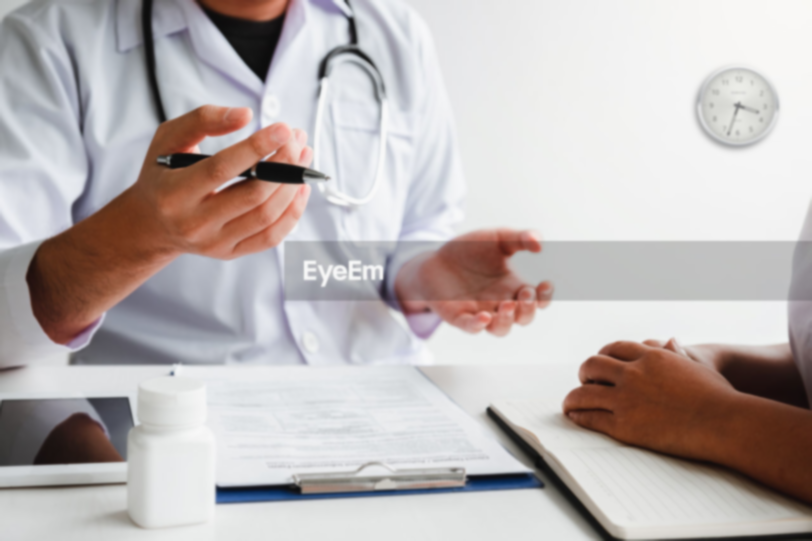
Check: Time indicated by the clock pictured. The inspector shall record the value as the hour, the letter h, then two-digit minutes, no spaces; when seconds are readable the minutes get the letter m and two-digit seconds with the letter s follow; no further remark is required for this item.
3h33
